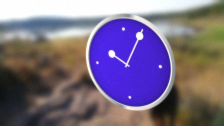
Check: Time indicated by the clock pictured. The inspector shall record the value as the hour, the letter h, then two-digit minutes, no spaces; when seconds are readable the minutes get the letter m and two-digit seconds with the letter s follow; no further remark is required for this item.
10h05
